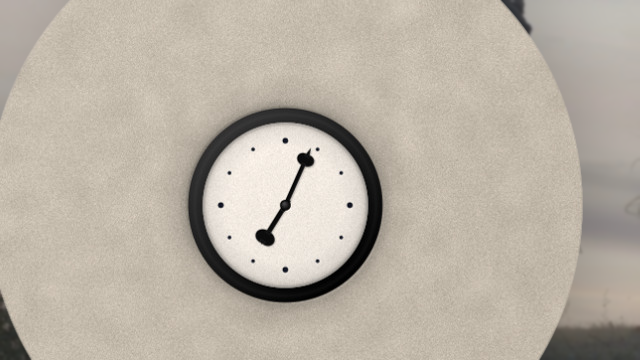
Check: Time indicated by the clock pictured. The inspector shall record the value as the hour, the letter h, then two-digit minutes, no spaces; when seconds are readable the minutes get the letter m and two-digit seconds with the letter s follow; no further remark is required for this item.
7h04
